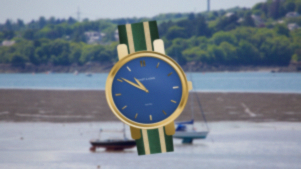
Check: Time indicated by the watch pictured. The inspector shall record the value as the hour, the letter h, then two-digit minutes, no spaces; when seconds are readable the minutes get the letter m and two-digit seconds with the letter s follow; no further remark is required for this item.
10h51
